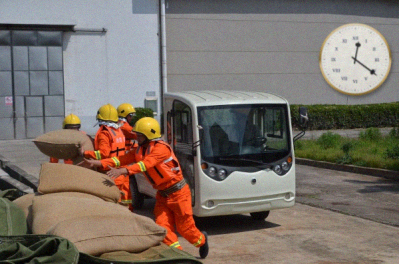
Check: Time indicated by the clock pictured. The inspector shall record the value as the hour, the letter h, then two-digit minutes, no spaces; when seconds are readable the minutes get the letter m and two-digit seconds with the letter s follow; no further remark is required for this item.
12h21
